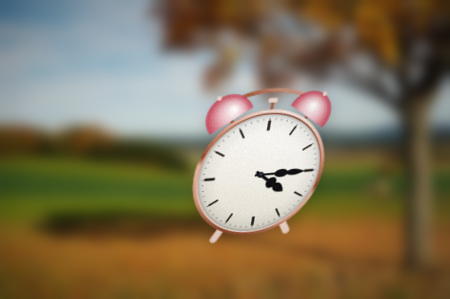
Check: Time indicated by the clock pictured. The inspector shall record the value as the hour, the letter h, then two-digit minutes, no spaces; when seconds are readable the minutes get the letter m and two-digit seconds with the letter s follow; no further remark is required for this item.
4h15
